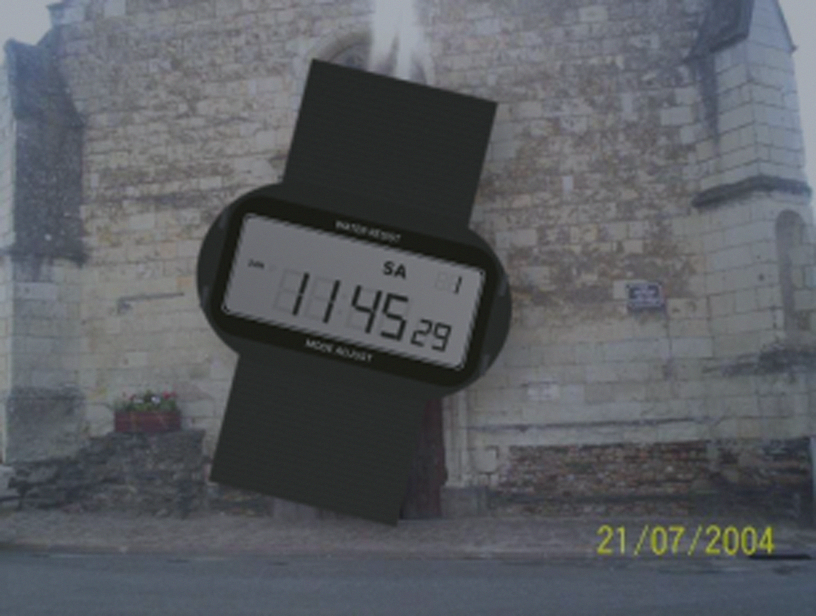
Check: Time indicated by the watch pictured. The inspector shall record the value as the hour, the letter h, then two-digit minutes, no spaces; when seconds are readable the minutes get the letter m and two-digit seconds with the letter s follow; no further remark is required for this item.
11h45m29s
